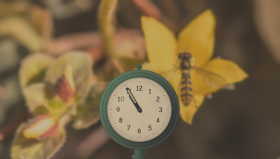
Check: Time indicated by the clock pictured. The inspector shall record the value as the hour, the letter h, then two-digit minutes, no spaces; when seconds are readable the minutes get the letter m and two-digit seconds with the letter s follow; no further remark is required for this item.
10h55
